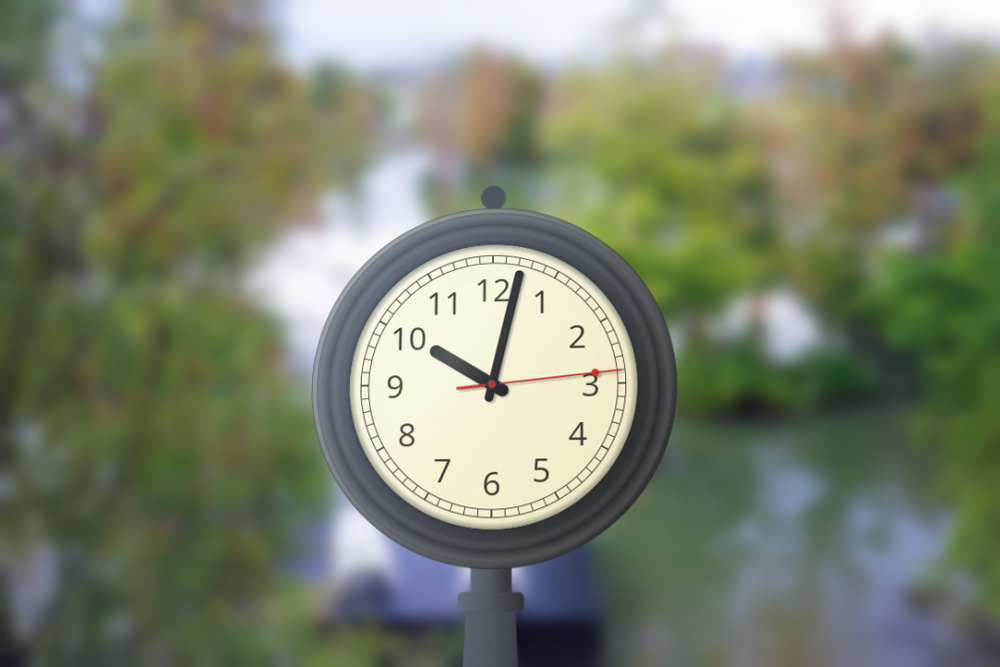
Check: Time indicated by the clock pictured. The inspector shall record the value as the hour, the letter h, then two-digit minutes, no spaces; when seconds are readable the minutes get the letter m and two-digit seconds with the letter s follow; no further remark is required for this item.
10h02m14s
